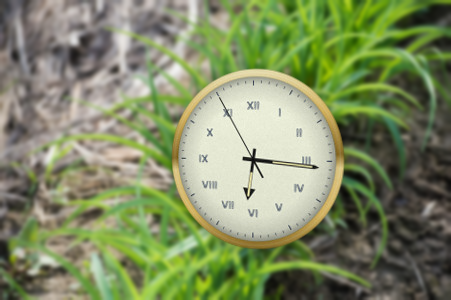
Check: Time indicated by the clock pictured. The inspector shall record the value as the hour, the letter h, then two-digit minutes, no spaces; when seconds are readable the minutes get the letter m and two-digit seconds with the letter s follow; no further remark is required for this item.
6h15m55s
